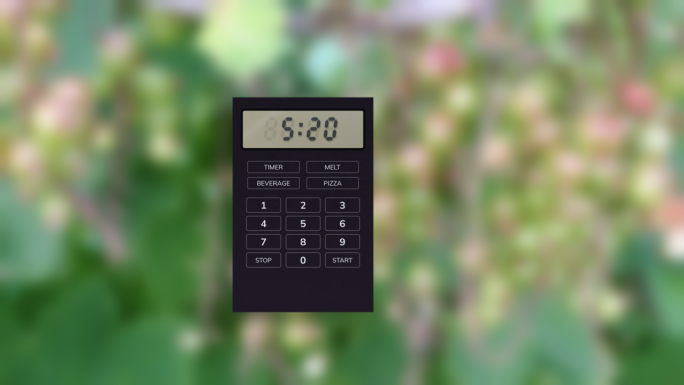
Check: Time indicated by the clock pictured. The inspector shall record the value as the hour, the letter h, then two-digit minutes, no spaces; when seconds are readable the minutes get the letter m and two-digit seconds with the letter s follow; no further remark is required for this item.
5h20
